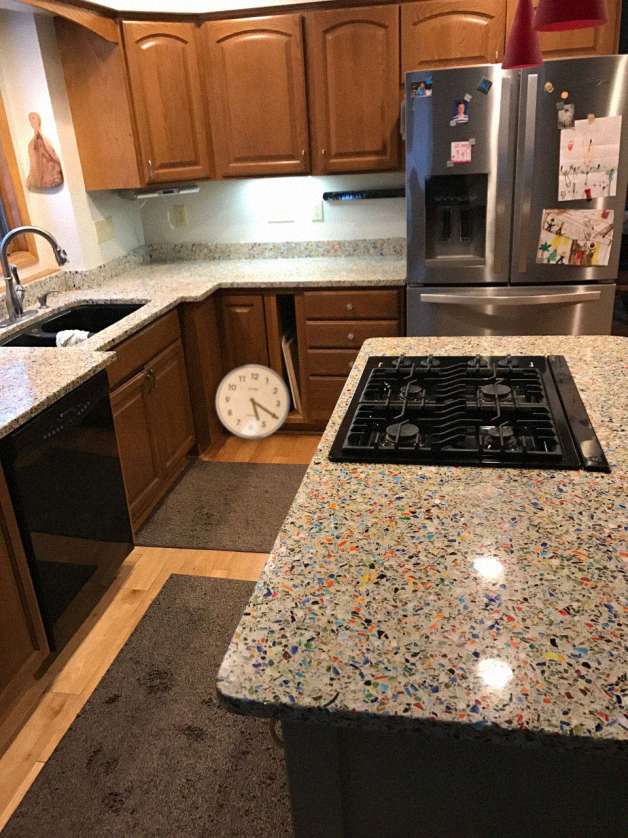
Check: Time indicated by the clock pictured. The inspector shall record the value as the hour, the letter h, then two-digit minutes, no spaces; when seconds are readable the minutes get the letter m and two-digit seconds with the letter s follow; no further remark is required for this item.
5h20
